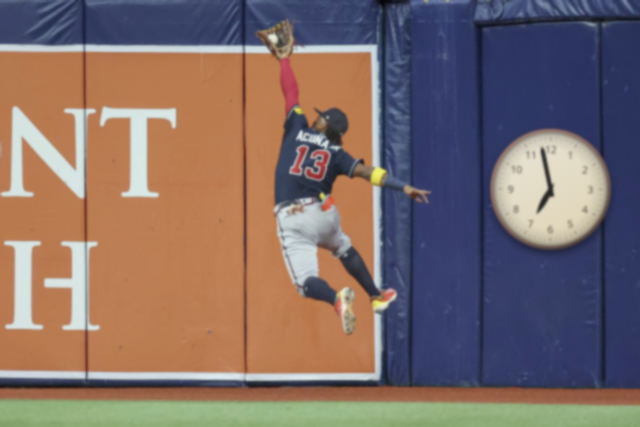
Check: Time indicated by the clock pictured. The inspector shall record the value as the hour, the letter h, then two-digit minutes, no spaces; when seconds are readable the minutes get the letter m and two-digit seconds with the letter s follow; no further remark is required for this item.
6h58
